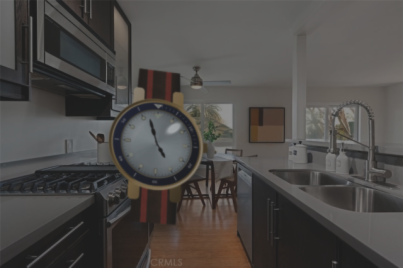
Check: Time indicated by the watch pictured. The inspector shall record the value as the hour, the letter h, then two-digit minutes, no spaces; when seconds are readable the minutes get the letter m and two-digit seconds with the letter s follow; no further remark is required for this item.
4h57
